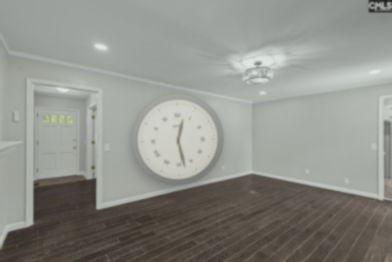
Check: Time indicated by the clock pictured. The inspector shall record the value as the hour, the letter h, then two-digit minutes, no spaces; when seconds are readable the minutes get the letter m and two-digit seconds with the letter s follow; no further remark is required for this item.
12h28
